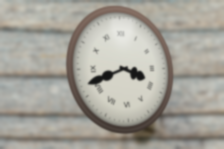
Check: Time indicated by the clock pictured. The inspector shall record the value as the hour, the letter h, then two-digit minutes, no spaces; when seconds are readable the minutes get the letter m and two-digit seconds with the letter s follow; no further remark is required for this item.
3h42
